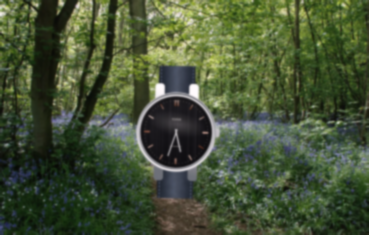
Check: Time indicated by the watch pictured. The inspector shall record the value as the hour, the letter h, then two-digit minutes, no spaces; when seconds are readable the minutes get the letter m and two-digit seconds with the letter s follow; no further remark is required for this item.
5h33
